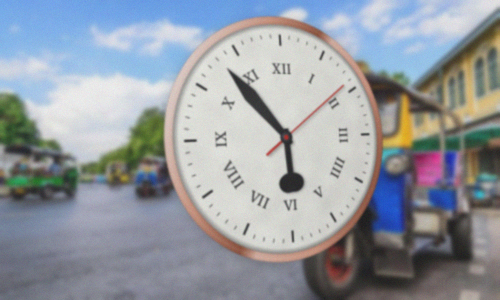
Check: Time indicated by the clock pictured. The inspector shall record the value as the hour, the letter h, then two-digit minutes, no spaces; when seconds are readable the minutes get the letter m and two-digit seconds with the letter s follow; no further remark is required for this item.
5h53m09s
